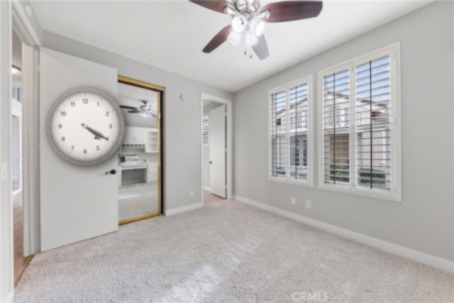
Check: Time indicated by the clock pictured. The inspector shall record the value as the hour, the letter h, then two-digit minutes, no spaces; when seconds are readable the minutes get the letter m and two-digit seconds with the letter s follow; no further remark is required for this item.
4h20
